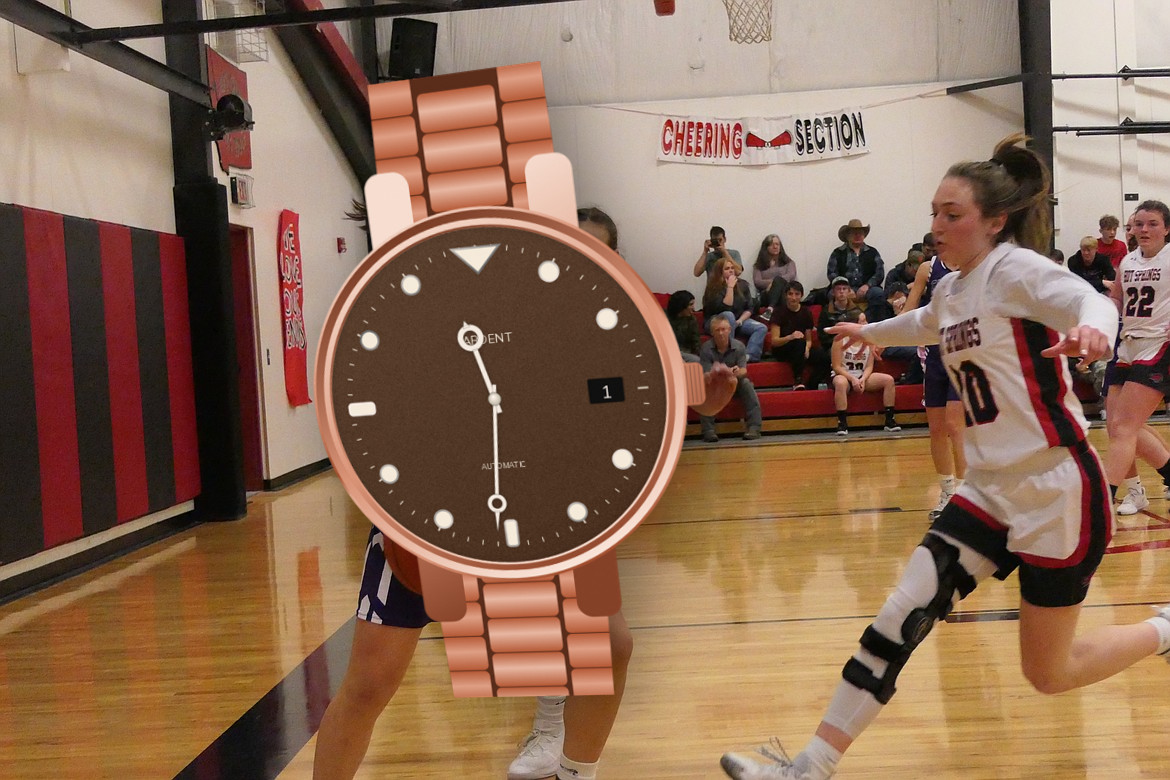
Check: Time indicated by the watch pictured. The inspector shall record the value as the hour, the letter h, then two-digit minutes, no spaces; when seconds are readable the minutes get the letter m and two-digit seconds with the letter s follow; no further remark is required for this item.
11h31
